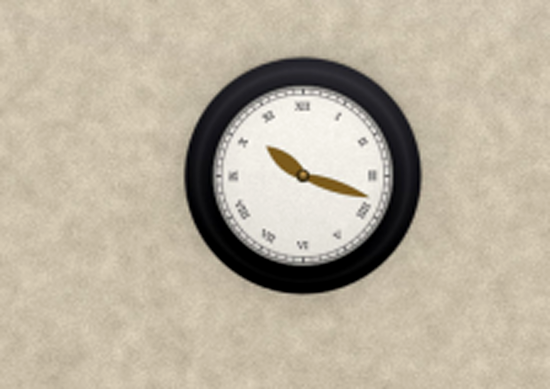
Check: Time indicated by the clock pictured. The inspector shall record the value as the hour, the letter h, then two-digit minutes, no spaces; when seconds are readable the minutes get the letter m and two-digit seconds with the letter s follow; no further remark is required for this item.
10h18
